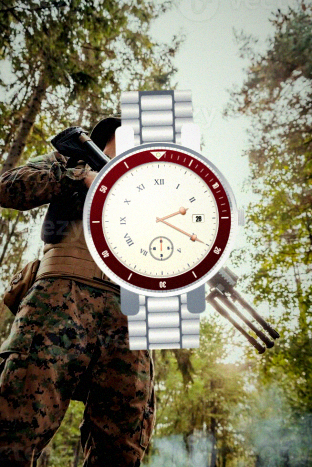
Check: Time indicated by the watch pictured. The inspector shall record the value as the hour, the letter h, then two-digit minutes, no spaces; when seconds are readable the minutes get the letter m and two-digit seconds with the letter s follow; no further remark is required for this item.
2h20
